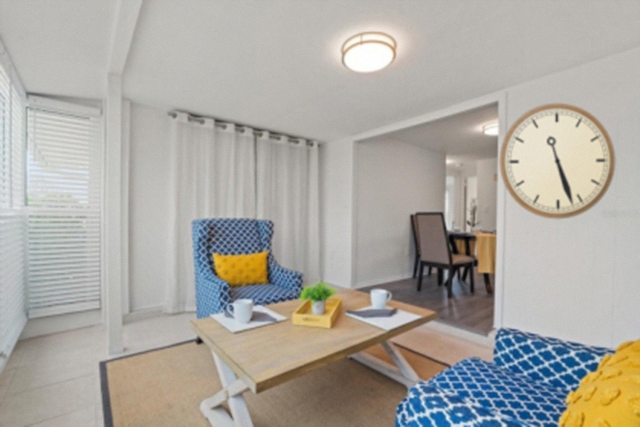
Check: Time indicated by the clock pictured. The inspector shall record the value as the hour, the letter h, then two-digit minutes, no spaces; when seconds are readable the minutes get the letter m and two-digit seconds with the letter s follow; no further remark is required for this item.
11h27
